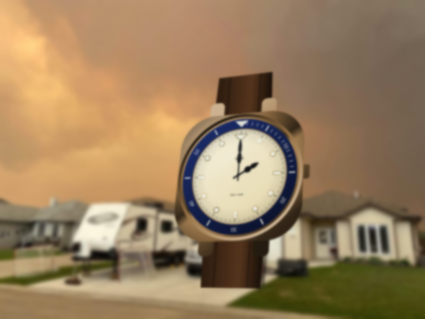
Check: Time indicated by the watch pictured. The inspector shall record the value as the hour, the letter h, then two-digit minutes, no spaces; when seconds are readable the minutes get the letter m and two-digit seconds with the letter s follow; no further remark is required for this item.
2h00
